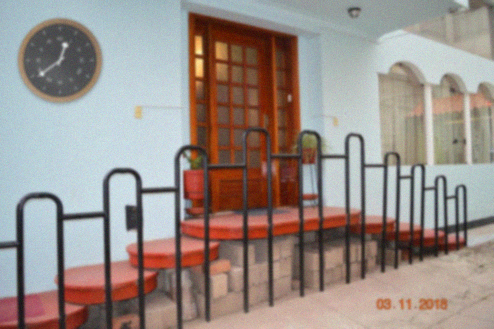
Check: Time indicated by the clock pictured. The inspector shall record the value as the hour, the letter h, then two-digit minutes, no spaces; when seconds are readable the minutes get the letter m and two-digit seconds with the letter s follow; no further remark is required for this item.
12h39
